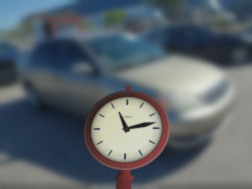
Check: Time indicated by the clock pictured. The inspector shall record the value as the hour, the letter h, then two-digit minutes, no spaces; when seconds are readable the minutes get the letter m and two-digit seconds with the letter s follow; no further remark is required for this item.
11h13
